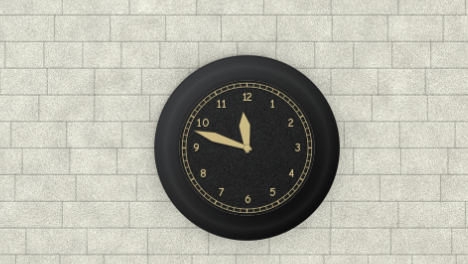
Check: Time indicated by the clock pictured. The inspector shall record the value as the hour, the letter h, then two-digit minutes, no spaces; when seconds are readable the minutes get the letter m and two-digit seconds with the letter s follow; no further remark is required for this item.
11h48
